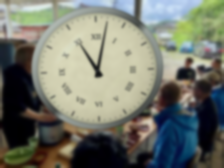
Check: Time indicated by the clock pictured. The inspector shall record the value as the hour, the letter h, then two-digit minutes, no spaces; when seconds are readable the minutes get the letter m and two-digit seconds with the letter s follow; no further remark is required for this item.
11h02
